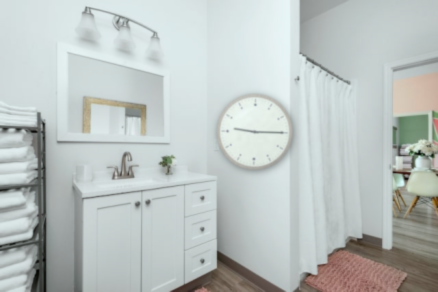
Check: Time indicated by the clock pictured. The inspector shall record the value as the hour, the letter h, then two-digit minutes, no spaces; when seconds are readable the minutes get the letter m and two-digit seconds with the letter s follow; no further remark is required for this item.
9h15
